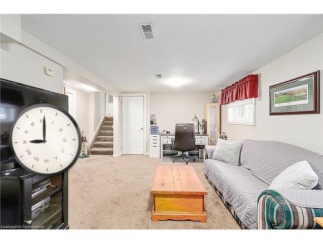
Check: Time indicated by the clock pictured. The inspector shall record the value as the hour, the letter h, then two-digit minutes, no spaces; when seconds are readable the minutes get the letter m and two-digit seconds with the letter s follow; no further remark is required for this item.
9h01
